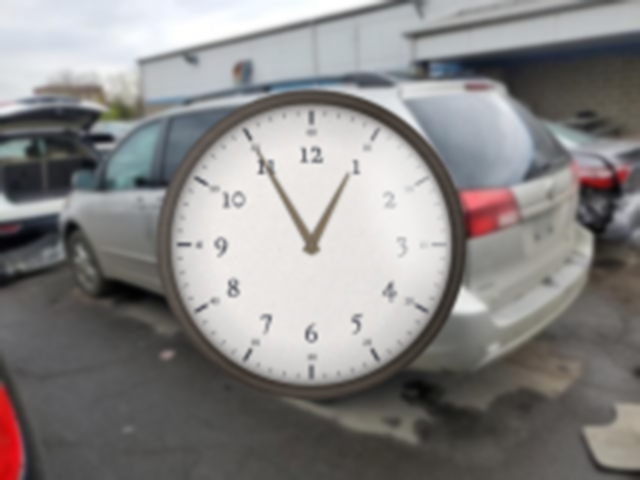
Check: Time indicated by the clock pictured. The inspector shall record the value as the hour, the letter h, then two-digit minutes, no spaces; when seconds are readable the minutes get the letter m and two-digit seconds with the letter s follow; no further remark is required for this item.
12h55
